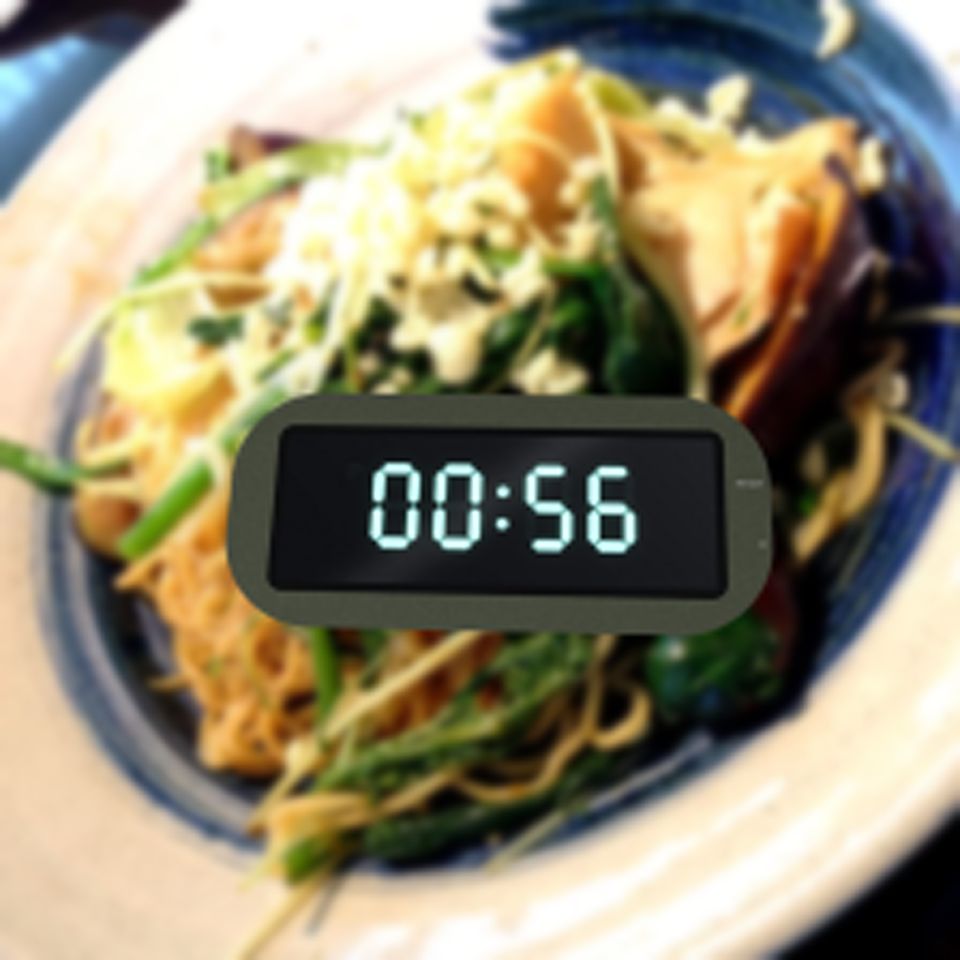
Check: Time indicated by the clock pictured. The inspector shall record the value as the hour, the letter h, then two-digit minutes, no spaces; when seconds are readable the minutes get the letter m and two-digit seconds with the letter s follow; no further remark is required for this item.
0h56
